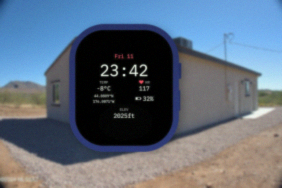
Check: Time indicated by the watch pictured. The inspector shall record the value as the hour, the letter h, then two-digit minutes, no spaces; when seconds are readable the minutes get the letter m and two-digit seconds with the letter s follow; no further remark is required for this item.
23h42
